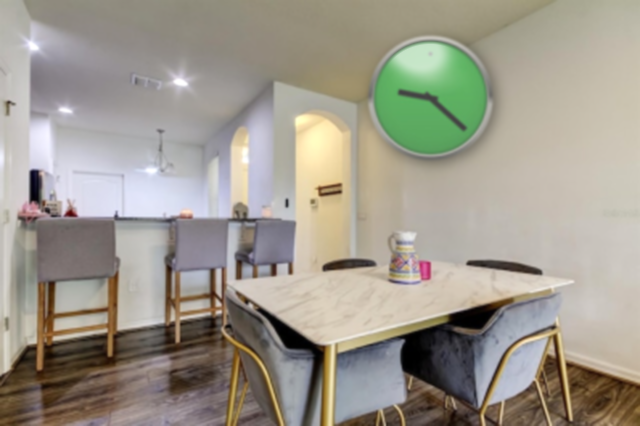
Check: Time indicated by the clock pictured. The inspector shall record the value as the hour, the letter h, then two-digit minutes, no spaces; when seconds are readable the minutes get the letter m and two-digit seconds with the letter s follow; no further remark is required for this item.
9h22
